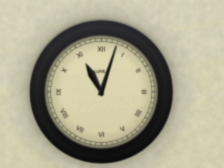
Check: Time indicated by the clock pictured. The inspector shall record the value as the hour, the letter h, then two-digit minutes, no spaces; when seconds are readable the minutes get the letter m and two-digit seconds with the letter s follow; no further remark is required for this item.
11h03
